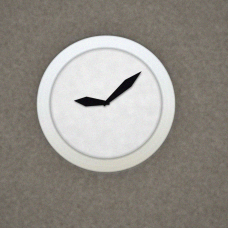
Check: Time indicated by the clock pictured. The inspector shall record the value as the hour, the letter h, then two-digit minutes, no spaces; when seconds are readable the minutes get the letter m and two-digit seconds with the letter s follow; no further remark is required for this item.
9h08
